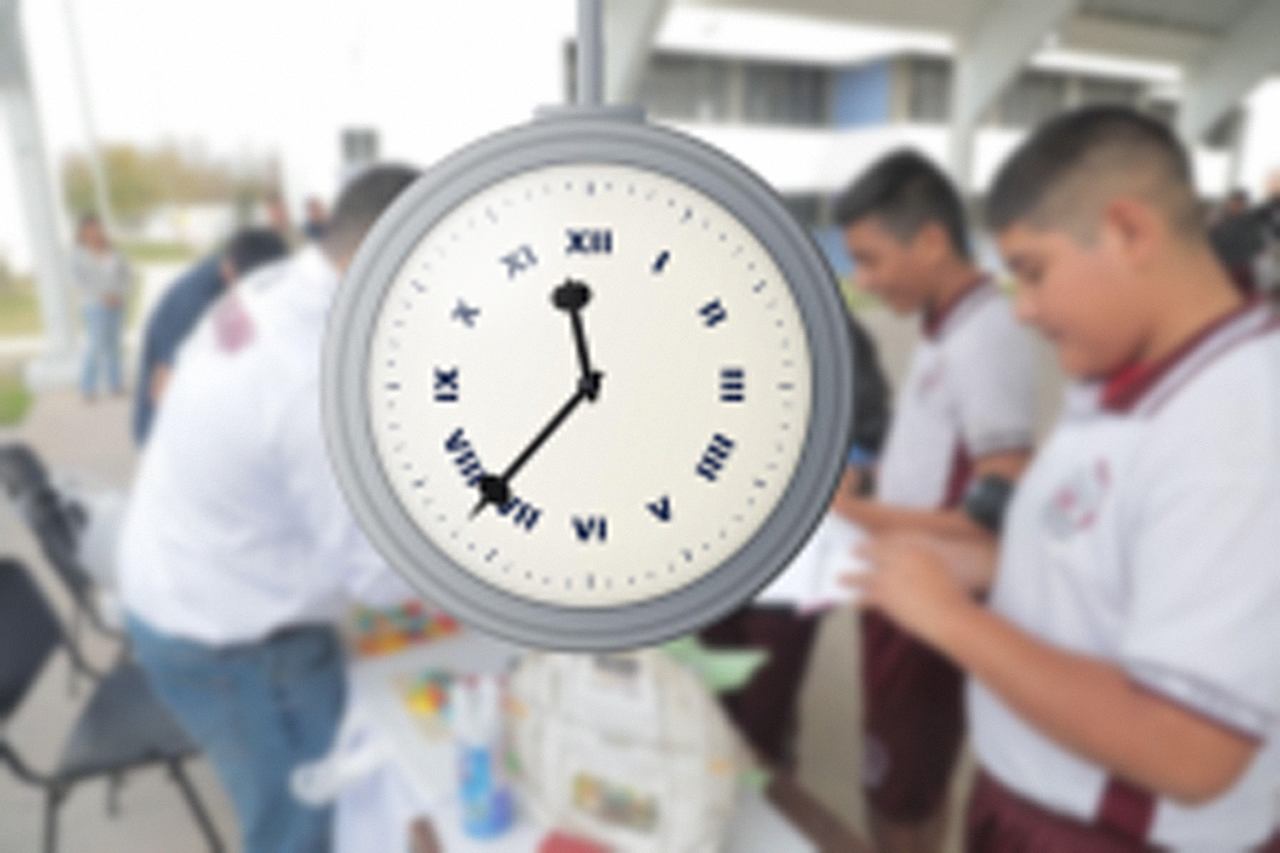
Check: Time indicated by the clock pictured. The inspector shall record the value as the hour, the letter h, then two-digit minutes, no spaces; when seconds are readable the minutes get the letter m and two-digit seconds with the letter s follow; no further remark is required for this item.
11h37
